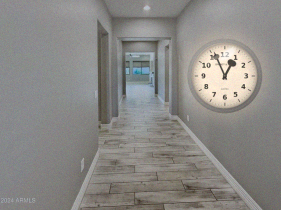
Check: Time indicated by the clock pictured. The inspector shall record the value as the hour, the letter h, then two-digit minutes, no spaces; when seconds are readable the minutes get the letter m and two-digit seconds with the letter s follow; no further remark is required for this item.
12h56
